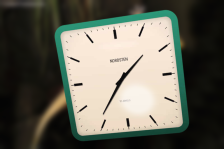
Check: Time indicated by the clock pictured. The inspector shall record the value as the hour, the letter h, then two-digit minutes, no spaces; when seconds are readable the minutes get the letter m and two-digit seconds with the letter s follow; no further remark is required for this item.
1h36
